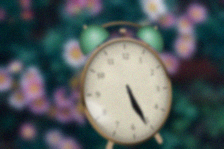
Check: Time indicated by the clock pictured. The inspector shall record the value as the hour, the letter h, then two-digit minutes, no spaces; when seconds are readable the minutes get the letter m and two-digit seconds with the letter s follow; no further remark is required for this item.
5h26
